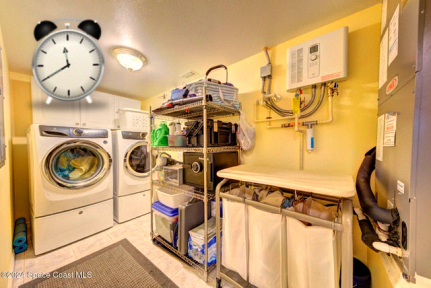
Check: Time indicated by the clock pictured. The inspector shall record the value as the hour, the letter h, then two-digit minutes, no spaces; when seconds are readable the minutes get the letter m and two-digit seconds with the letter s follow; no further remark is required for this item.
11h40
